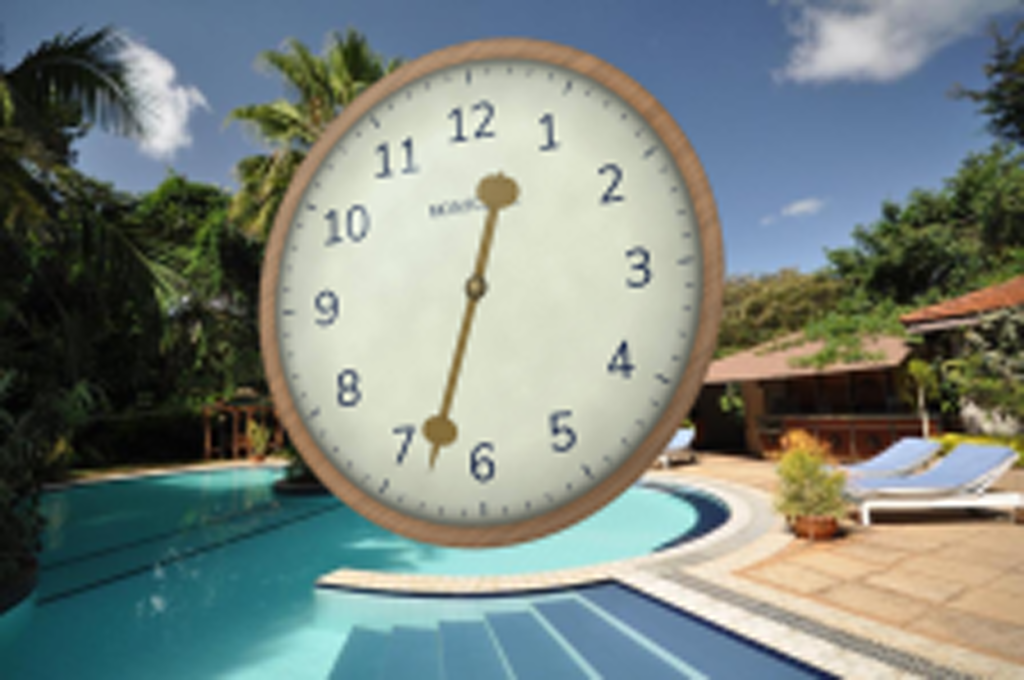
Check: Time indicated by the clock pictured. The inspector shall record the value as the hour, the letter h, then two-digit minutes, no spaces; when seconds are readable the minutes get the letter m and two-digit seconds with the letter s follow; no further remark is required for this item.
12h33
